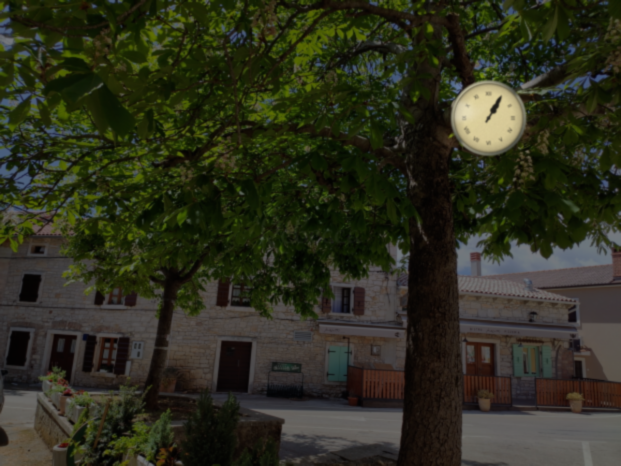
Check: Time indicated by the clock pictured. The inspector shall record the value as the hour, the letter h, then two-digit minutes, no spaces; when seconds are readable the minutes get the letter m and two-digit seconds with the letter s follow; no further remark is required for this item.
1h05
